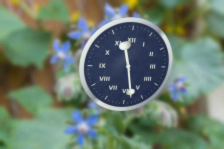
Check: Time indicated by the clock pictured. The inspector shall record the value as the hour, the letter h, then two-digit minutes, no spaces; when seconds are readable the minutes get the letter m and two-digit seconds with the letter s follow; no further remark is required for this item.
11h28
